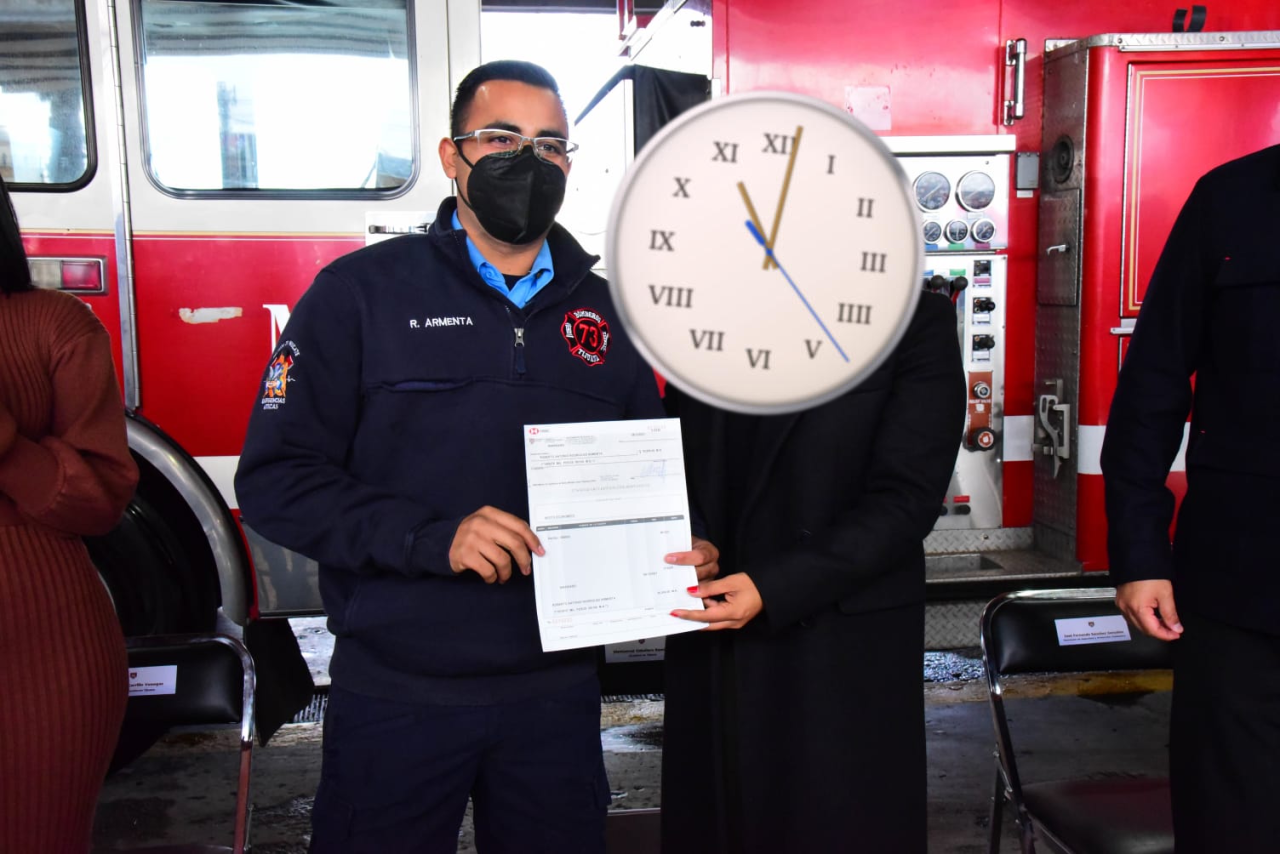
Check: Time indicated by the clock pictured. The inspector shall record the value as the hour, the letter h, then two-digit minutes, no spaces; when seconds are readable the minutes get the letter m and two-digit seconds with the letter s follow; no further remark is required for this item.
11h01m23s
